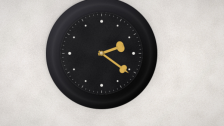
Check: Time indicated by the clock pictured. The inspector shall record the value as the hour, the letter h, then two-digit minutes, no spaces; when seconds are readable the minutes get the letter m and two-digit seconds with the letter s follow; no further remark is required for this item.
2h21
